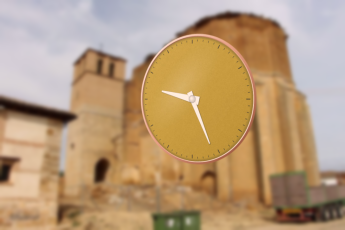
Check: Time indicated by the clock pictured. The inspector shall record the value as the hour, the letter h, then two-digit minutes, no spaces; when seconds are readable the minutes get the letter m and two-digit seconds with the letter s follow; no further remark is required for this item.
9h26
